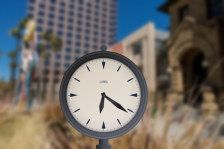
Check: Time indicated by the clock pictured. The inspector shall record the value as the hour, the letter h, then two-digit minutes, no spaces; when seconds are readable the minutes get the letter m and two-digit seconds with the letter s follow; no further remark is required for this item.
6h21
